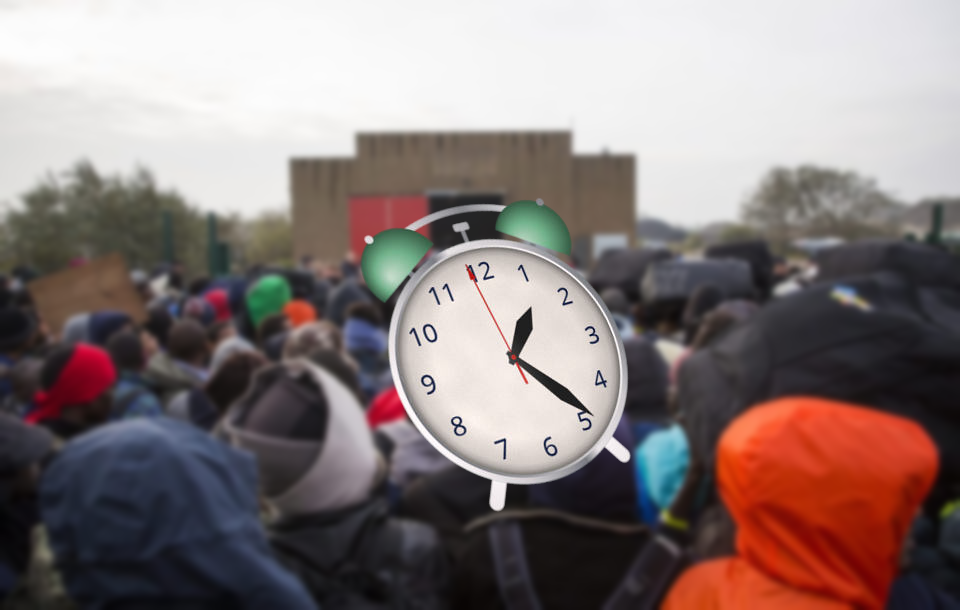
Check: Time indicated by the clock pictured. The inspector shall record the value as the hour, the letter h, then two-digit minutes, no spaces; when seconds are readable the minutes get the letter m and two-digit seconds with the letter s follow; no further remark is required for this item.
1h23m59s
